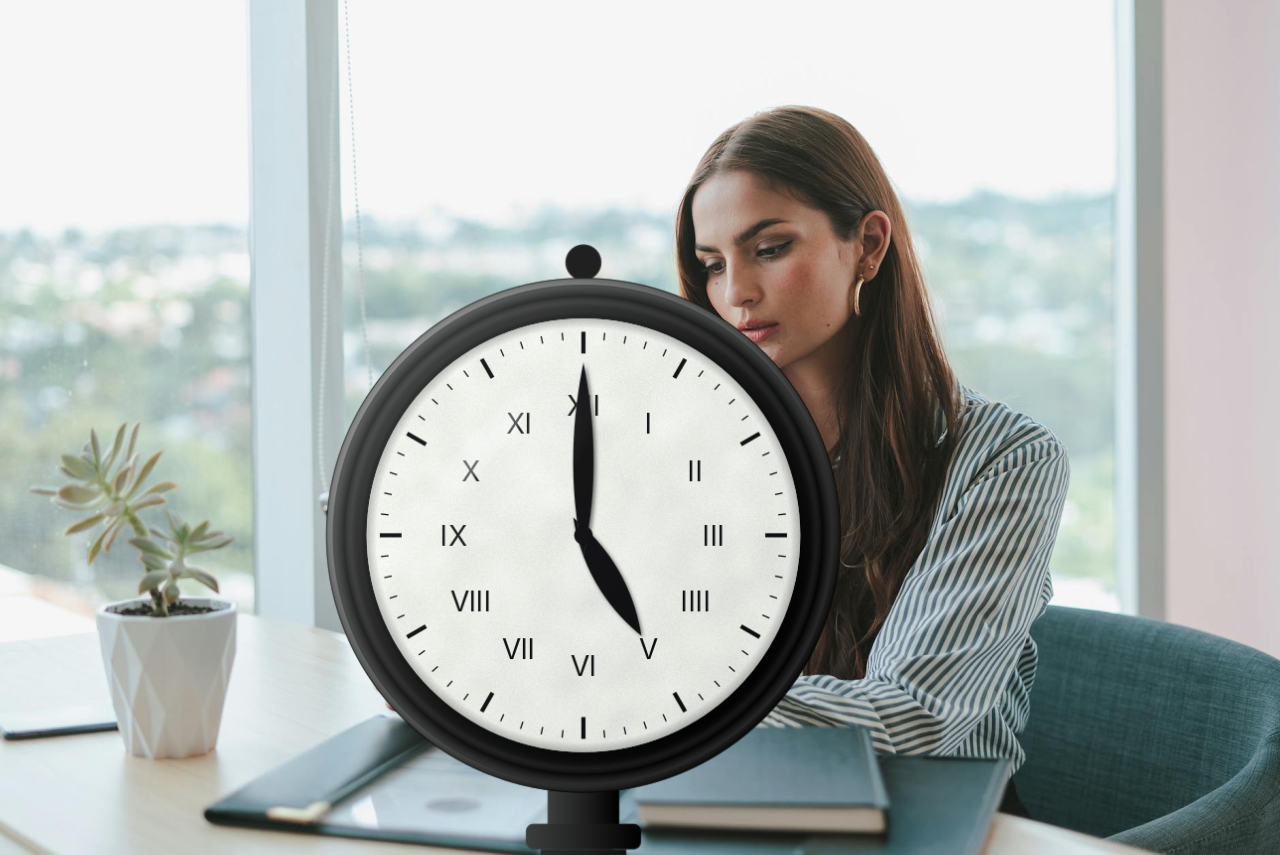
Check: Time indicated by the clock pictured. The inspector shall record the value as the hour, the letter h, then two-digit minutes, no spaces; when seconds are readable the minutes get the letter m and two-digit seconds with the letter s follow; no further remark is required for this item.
5h00
